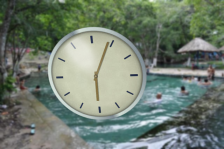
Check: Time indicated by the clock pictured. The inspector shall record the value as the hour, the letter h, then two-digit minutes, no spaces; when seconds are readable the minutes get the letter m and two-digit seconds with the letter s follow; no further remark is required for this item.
6h04
